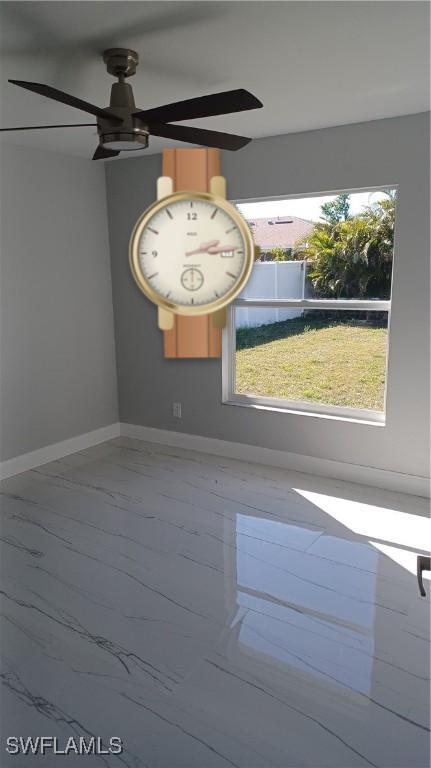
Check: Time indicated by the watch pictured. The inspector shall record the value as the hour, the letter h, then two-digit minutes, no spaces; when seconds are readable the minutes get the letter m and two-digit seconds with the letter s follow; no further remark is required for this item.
2h14
